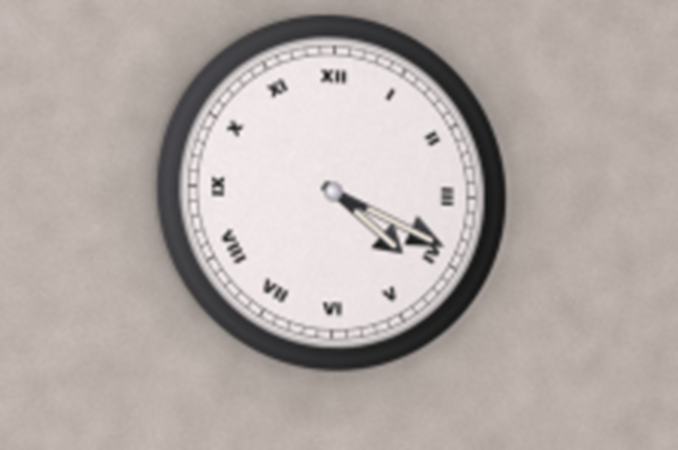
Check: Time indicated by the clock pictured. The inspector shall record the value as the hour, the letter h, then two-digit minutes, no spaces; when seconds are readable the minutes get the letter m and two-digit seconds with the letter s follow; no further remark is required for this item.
4h19
